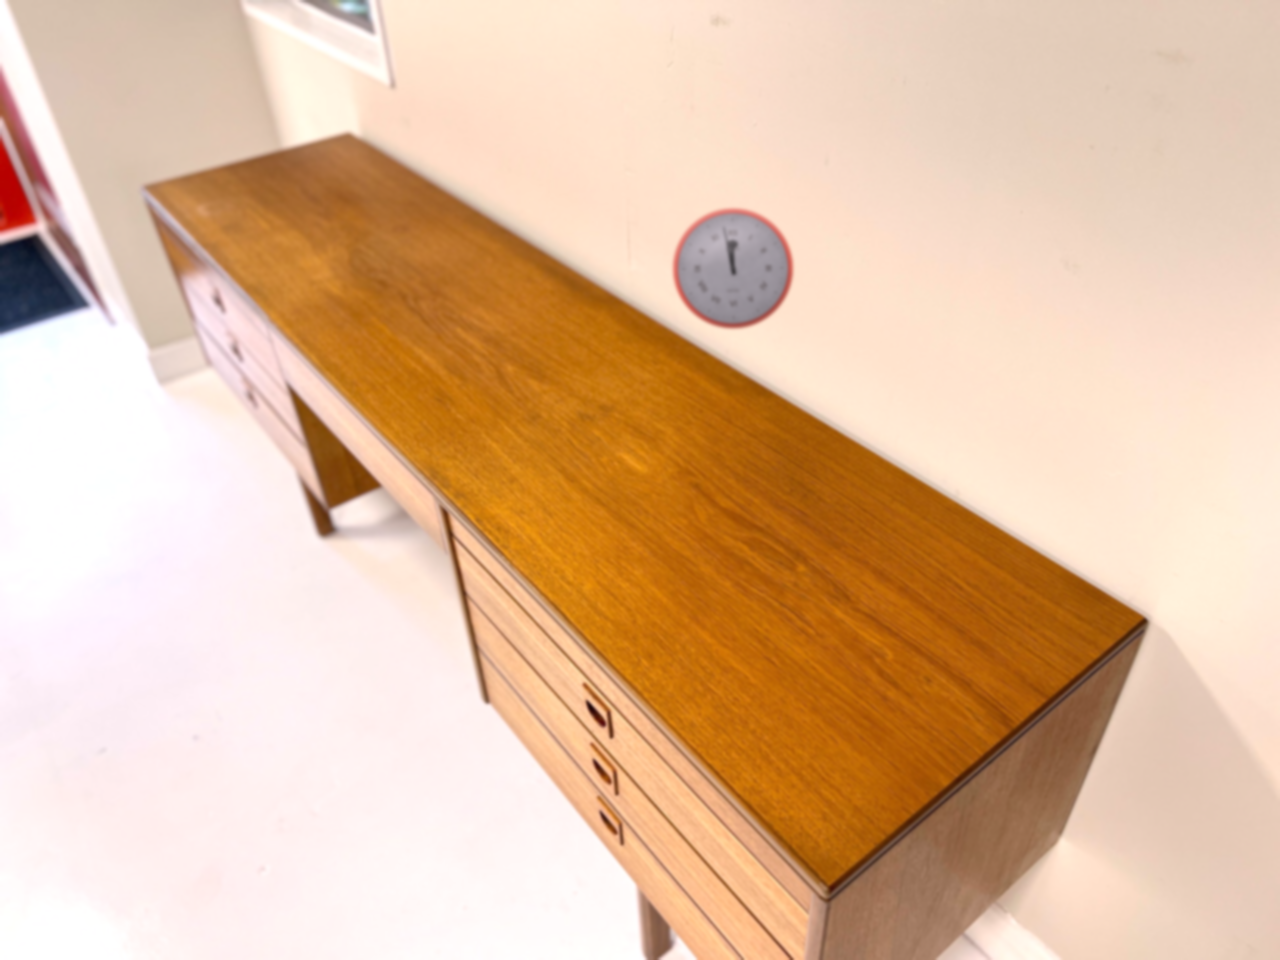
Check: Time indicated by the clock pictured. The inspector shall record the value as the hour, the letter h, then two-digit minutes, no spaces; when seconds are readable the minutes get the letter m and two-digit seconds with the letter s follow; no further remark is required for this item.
11h58
